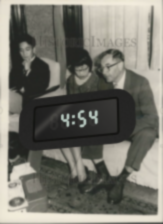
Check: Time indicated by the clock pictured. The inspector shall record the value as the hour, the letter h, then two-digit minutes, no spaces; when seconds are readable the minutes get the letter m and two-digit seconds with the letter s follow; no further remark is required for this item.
4h54
